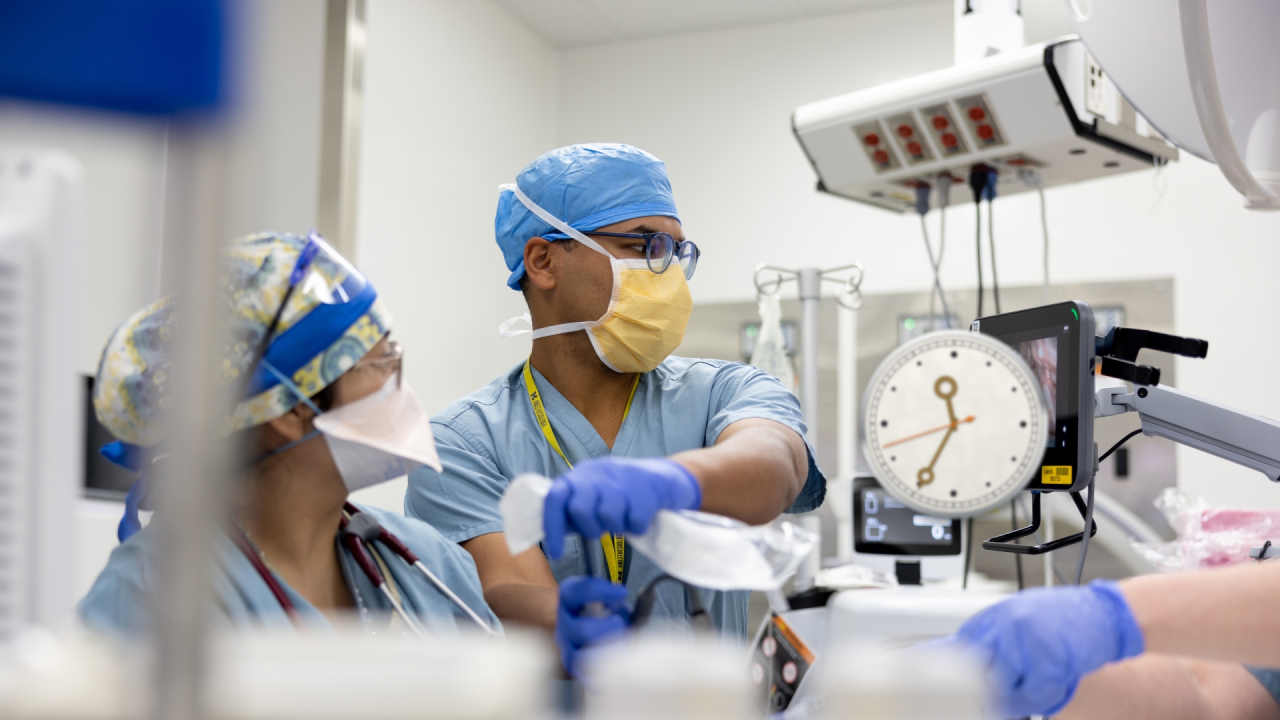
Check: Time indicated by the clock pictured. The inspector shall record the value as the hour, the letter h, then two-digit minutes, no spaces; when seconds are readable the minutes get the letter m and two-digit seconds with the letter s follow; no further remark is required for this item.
11h34m42s
